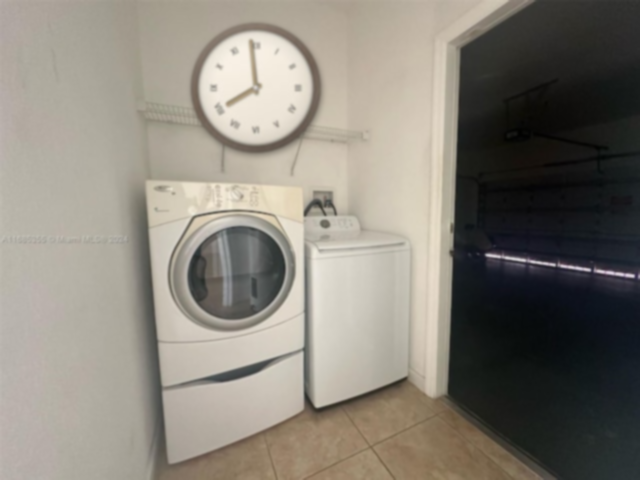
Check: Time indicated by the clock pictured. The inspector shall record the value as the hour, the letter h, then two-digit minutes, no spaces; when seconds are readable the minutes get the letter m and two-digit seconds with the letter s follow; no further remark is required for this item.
7h59
